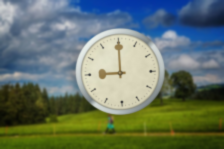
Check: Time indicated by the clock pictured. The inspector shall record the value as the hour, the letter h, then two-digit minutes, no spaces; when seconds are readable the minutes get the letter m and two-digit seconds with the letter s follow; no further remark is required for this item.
9h00
